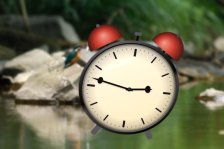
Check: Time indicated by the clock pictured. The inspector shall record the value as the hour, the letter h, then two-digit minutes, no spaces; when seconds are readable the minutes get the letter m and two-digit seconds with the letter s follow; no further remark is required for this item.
2h47
